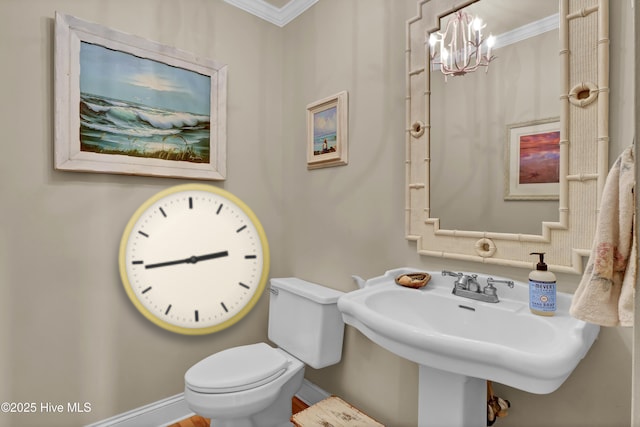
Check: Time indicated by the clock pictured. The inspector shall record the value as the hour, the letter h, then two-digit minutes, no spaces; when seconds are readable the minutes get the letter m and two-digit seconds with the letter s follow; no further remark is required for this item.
2h44
